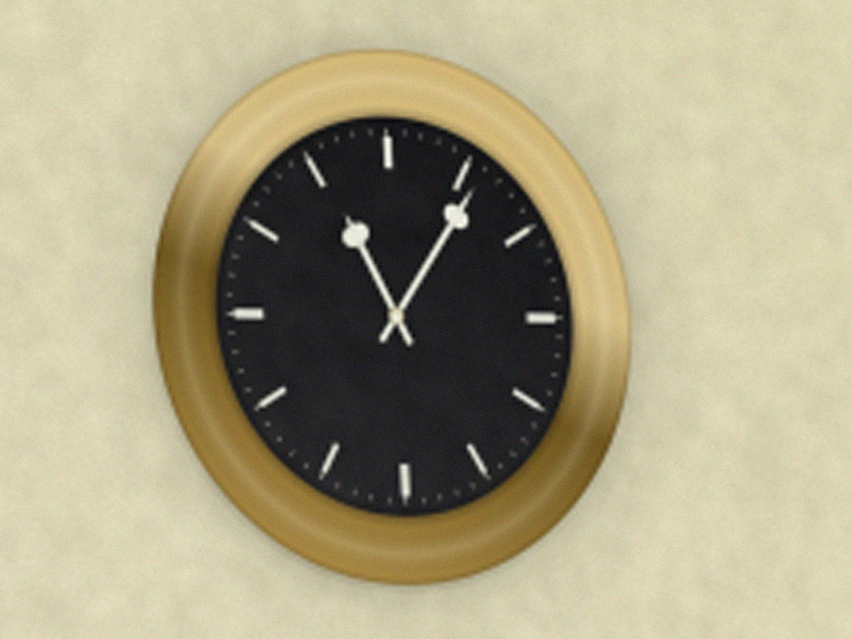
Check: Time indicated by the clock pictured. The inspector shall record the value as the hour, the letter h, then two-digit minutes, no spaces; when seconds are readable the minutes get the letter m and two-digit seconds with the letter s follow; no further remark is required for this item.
11h06
